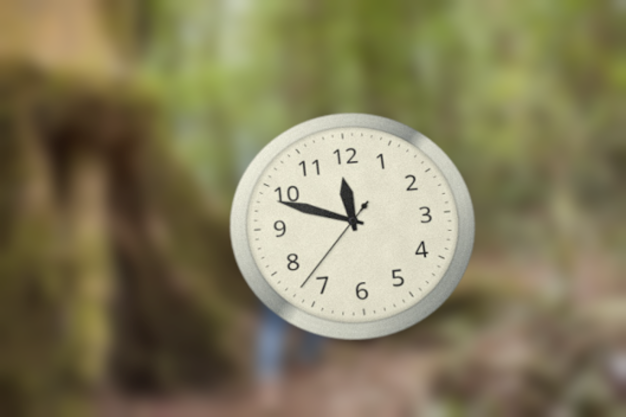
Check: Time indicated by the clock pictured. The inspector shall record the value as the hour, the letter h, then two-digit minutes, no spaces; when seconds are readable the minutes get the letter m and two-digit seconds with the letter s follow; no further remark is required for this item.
11h48m37s
